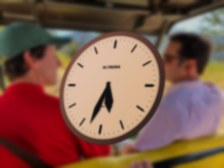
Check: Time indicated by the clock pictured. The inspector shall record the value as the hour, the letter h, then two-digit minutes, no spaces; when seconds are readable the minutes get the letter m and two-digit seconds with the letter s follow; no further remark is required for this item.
5h33
